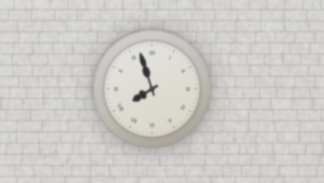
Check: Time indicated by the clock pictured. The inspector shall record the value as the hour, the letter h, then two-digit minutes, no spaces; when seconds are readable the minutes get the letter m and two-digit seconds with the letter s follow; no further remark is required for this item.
7h57
